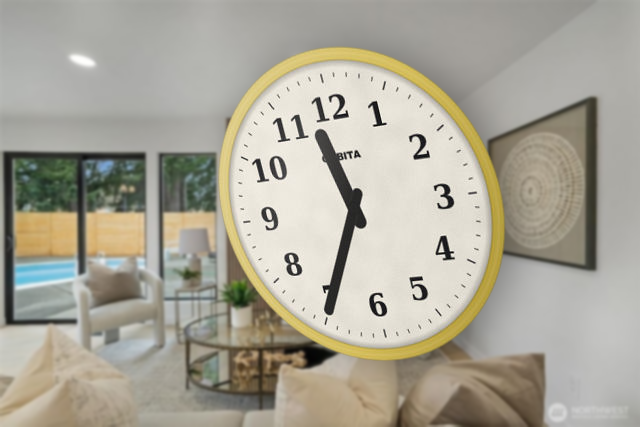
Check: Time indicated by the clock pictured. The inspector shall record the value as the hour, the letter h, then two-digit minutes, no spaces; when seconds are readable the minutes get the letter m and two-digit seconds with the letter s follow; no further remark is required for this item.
11h35
